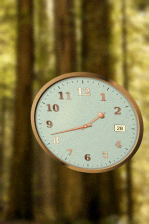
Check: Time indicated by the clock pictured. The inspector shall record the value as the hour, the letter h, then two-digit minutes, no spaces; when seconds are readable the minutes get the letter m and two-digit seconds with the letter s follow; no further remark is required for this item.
1h42
